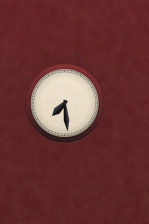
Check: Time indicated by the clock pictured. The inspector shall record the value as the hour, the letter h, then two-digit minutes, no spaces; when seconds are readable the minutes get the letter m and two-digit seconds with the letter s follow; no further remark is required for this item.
7h29
